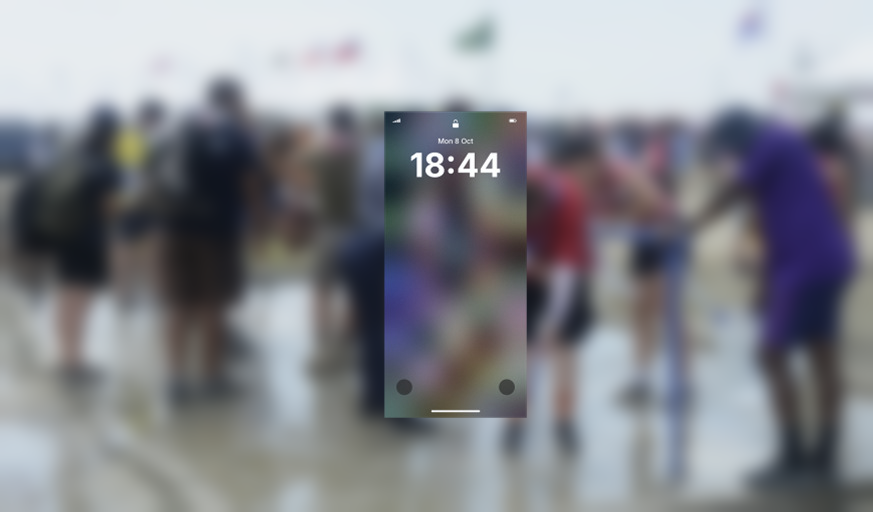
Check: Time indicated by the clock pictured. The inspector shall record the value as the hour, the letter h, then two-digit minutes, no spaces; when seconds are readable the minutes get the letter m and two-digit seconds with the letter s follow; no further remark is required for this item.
18h44
